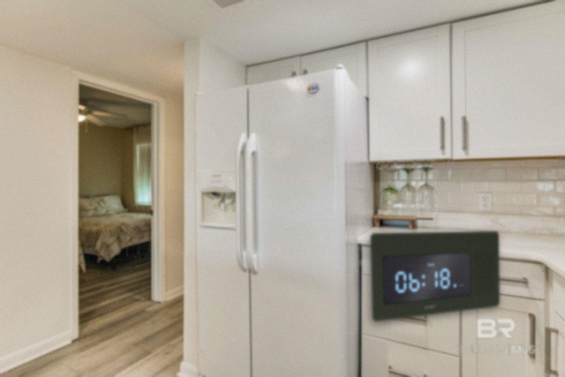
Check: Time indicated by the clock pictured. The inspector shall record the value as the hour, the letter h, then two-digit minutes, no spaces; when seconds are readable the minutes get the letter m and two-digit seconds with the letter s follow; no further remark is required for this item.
6h18
